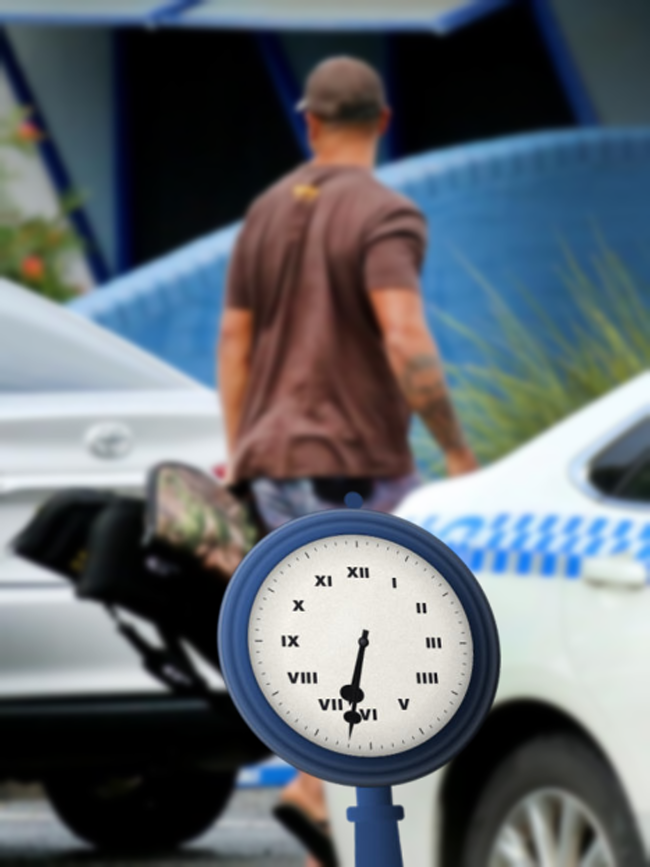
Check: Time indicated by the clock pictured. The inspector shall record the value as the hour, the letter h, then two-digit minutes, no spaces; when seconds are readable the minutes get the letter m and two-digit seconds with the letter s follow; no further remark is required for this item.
6h32
